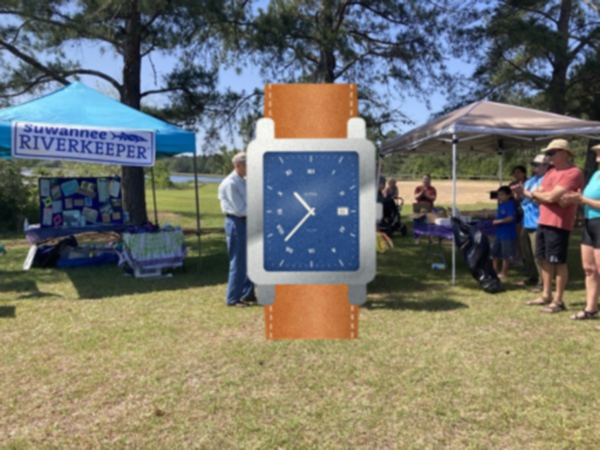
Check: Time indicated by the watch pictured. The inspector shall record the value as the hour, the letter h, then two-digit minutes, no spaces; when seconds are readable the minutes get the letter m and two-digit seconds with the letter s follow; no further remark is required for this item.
10h37
